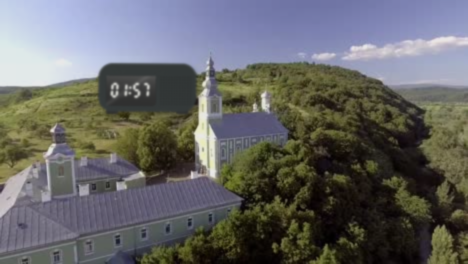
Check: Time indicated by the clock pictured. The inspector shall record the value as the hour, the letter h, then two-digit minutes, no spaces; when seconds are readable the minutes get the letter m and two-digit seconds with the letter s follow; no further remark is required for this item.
1h57
